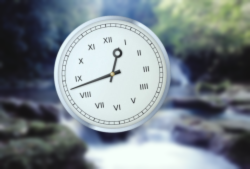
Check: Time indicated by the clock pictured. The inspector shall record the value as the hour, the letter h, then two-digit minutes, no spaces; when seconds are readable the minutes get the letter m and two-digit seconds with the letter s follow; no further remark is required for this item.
12h43
